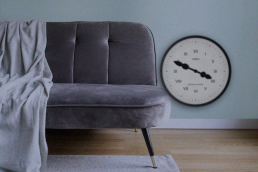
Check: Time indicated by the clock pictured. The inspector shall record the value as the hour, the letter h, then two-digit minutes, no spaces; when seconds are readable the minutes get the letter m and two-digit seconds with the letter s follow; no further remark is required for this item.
3h49
